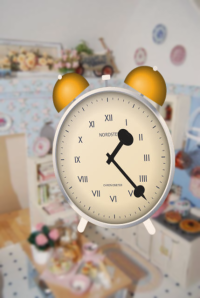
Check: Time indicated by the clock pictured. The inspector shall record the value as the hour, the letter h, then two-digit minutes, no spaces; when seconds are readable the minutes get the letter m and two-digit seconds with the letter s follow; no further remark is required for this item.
1h23
